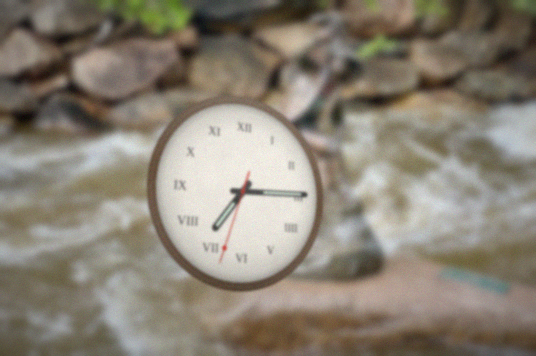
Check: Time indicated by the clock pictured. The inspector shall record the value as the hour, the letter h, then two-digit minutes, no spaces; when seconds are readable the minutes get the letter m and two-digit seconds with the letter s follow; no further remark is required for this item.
7h14m33s
